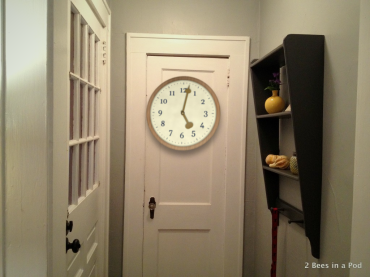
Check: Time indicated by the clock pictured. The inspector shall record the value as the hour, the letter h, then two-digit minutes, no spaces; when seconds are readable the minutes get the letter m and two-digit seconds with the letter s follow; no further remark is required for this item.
5h02
